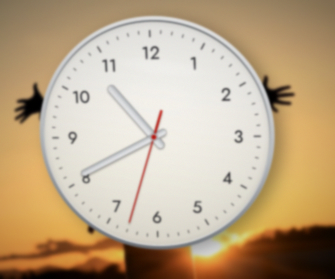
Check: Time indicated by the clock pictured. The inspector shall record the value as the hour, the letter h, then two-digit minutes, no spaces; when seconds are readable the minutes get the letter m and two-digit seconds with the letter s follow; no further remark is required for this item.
10h40m33s
